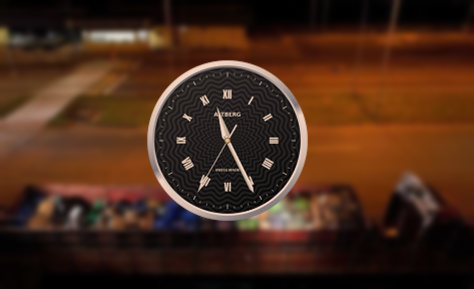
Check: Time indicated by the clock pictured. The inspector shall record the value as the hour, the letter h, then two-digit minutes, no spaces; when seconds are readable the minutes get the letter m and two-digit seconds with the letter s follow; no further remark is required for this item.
11h25m35s
